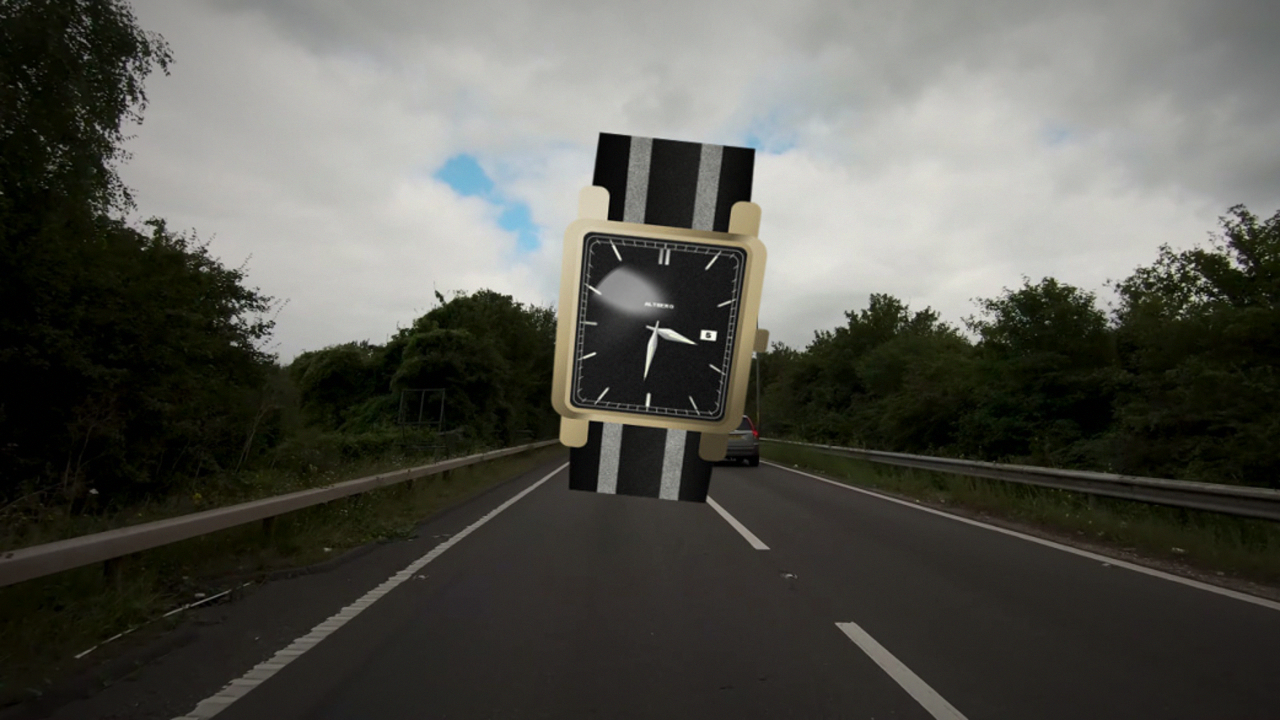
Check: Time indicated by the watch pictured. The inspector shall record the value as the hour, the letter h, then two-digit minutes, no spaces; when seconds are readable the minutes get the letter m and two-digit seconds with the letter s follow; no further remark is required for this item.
3h31
